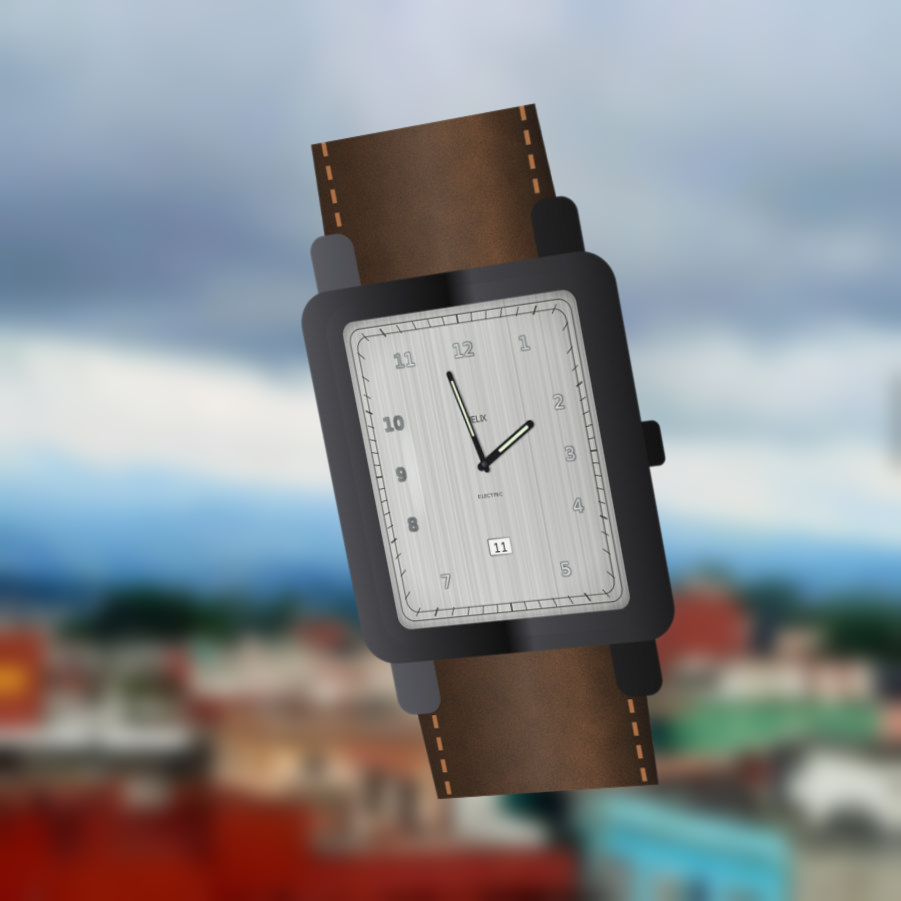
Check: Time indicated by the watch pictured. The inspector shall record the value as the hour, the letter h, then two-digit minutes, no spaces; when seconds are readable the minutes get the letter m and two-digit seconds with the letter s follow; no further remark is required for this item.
1h58
